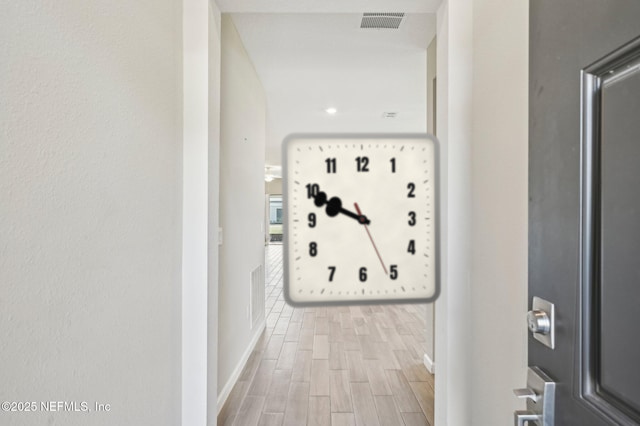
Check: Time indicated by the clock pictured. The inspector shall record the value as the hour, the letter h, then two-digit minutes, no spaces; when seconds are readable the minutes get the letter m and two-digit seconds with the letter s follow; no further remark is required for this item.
9h49m26s
